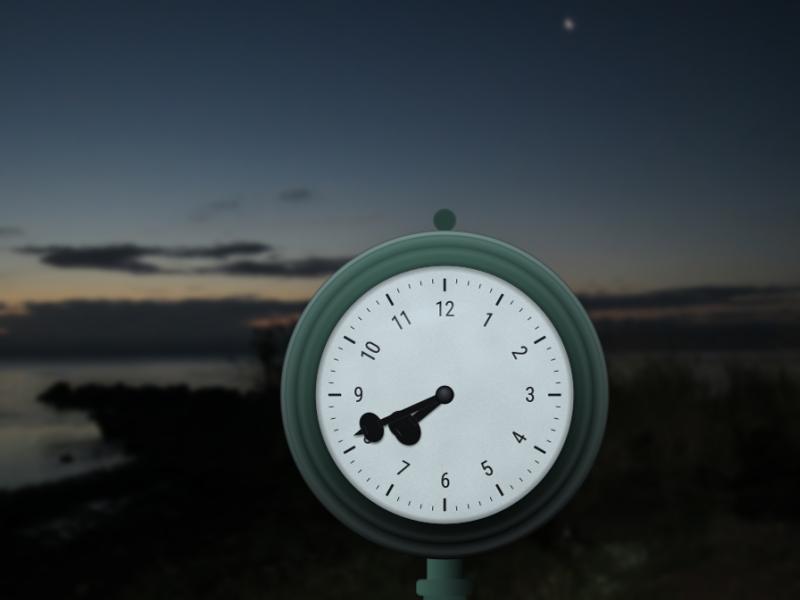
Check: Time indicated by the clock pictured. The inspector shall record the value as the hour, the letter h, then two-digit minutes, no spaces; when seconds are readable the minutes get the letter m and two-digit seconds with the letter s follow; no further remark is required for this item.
7h41
